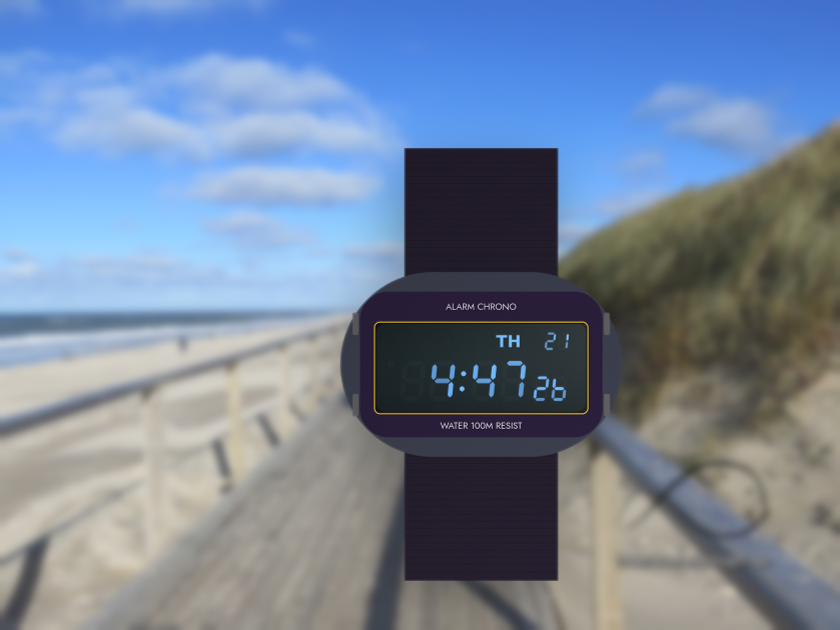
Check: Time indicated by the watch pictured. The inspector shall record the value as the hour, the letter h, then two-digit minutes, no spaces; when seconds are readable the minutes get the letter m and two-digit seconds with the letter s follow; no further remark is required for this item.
4h47m26s
